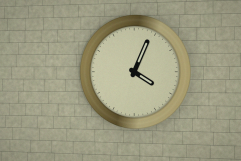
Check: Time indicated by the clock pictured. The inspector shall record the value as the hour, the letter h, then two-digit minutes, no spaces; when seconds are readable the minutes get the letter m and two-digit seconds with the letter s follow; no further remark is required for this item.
4h04
